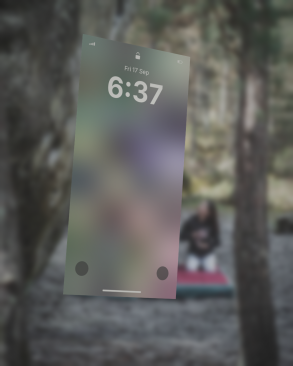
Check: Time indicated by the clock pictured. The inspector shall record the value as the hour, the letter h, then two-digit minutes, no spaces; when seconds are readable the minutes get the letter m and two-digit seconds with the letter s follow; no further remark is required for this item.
6h37
